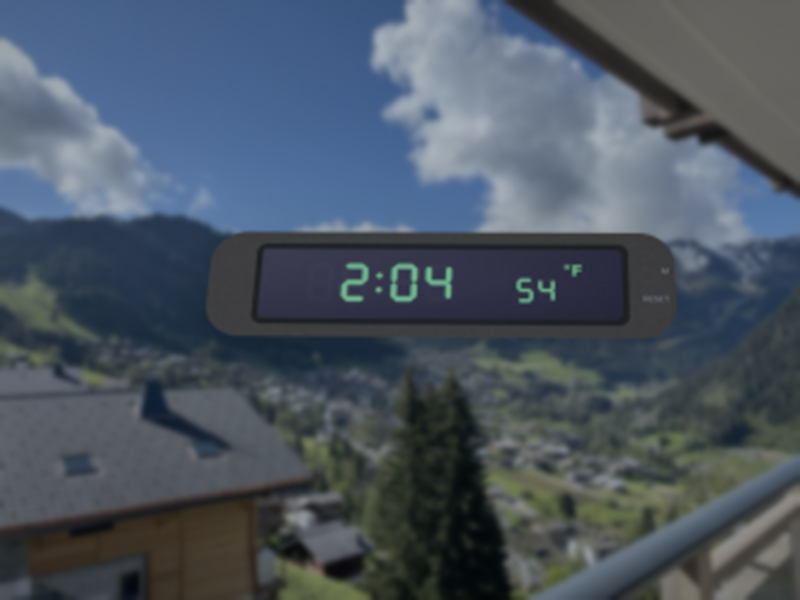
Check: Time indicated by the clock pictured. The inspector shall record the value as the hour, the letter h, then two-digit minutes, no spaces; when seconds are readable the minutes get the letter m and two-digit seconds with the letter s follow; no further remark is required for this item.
2h04
